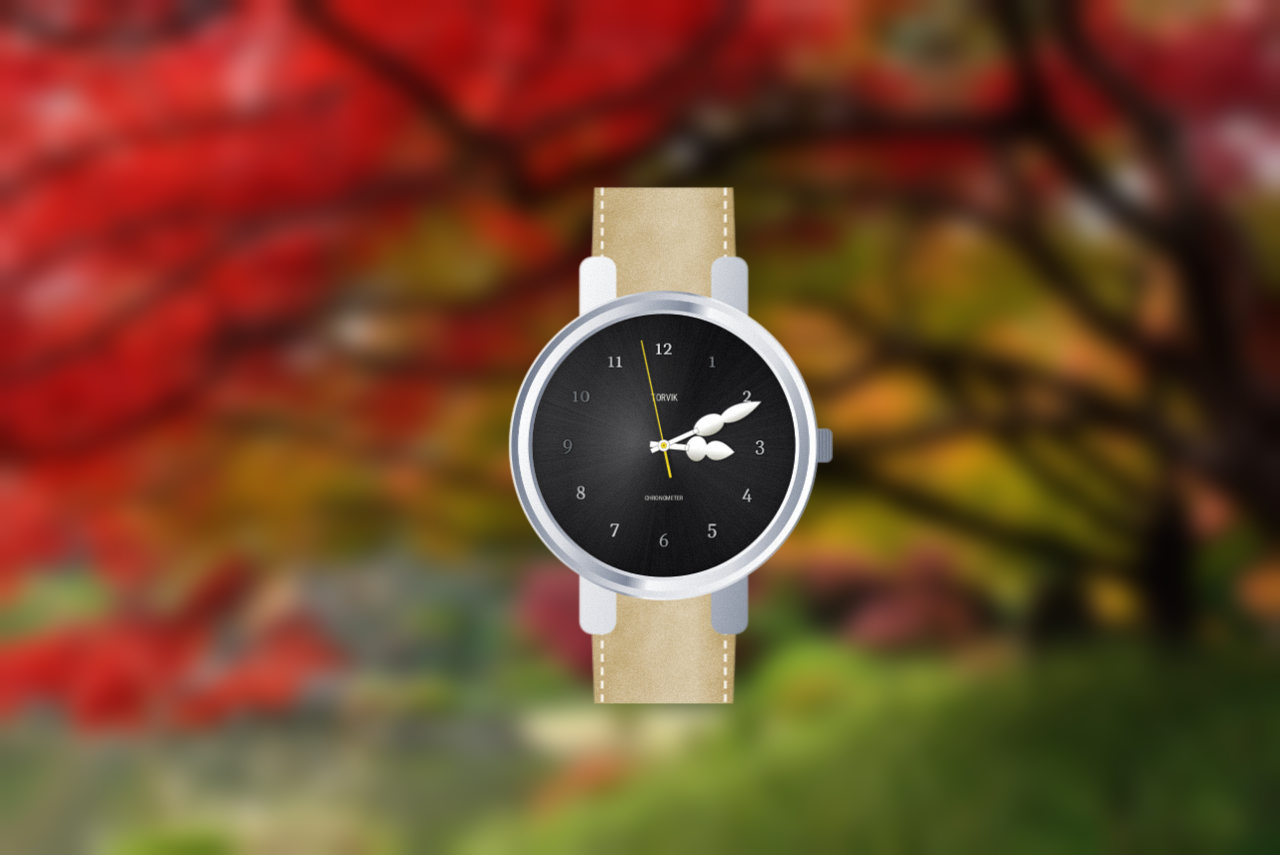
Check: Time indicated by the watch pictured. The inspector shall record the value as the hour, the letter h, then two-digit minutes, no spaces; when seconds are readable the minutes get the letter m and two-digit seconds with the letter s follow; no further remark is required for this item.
3h10m58s
